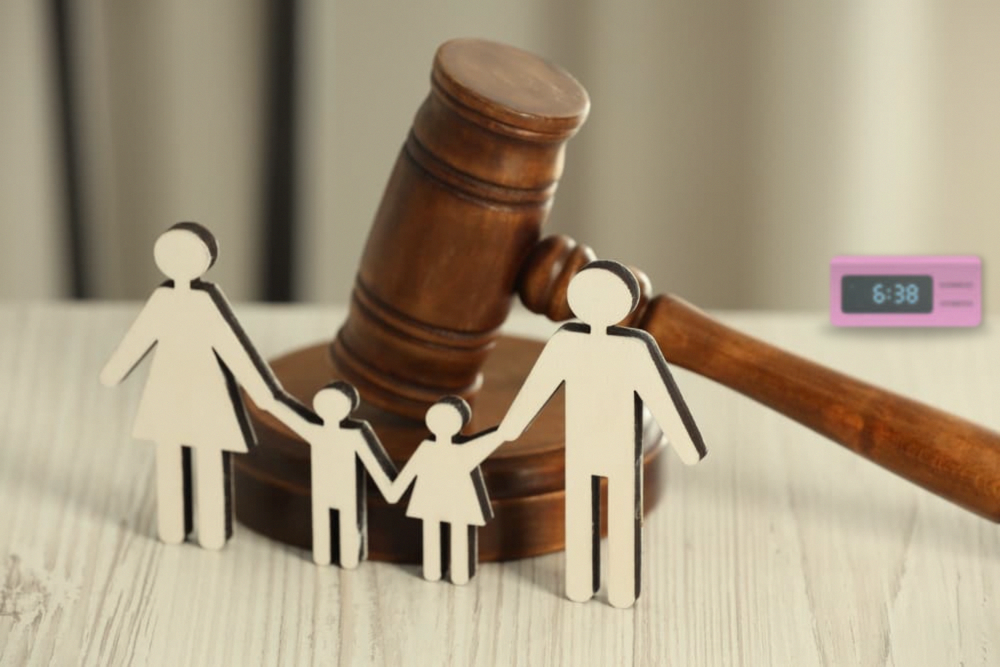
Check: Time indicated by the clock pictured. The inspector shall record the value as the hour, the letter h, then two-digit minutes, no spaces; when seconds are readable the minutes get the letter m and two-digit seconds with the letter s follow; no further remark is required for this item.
6h38
